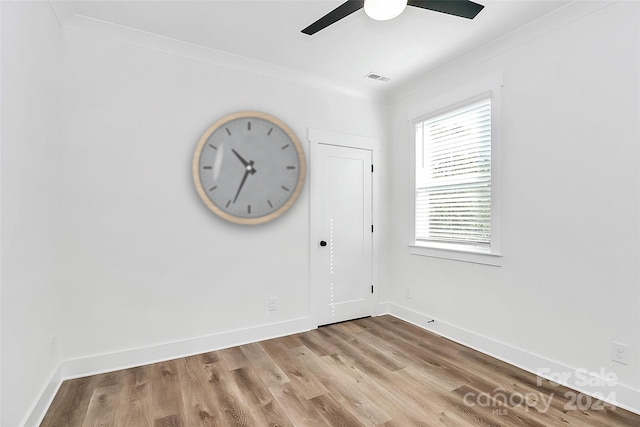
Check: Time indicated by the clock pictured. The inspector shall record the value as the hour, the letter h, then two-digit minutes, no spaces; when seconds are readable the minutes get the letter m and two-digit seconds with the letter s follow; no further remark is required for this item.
10h34
